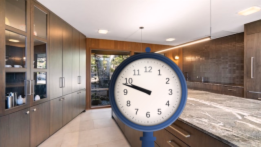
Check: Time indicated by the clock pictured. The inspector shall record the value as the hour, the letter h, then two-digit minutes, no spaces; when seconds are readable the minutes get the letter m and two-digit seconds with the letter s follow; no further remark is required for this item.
9h48
